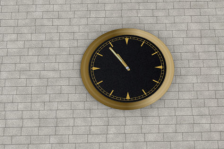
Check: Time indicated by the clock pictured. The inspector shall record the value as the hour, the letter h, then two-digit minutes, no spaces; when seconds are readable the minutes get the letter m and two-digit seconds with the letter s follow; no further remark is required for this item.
10h54
